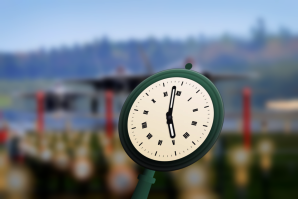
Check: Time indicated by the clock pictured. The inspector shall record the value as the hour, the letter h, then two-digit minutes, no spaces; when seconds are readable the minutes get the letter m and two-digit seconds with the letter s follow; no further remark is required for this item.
4h58
